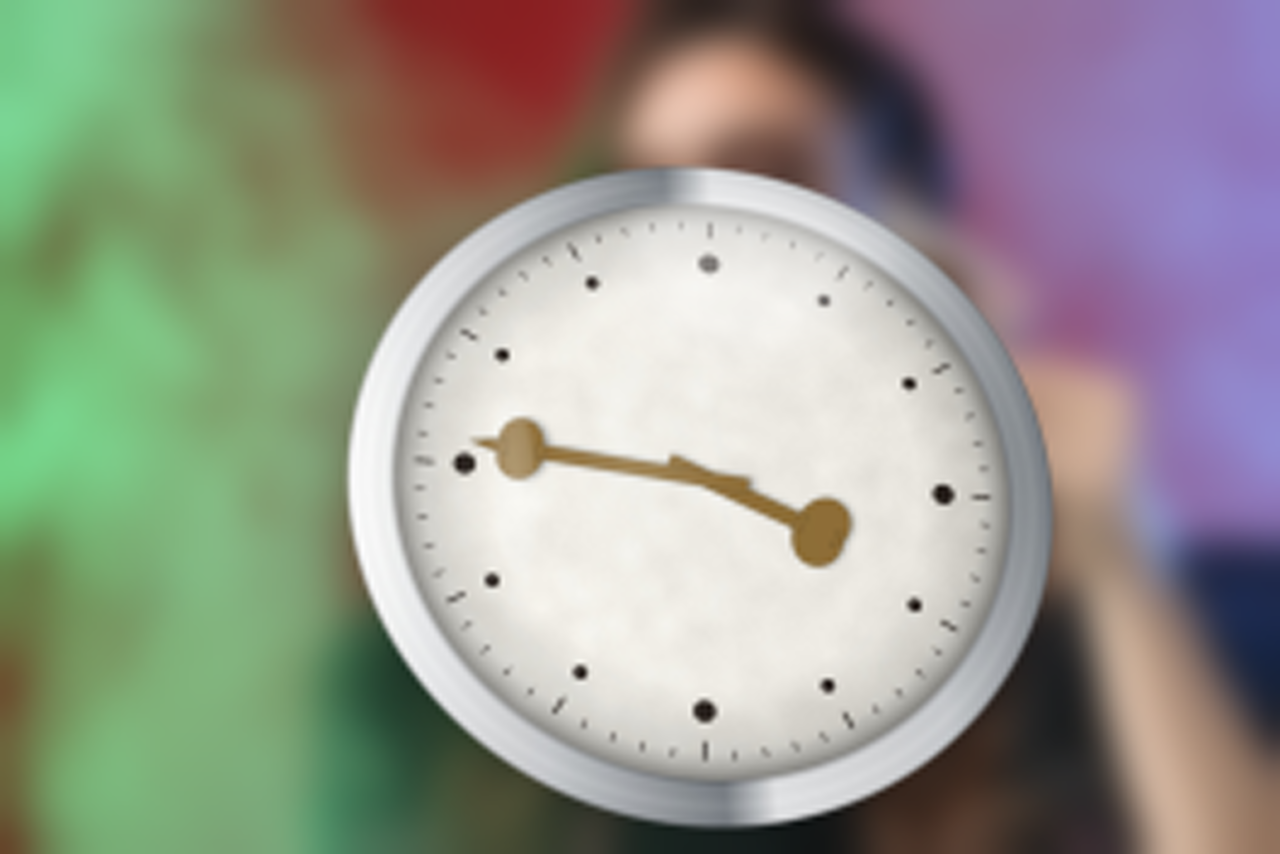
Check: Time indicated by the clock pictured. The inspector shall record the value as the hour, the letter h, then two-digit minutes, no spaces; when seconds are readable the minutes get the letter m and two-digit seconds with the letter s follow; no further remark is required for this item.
3h46
